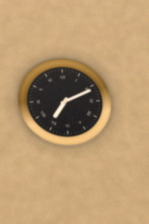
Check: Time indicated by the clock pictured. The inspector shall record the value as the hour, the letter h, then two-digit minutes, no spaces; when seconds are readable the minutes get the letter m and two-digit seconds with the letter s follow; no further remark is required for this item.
7h11
